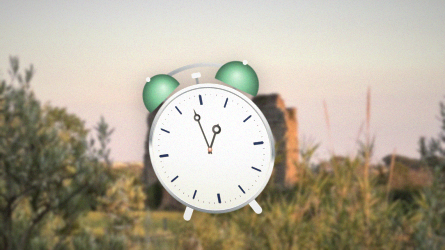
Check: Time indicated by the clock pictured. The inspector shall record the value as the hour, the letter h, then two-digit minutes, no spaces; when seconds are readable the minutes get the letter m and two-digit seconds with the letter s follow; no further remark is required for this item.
12h58
